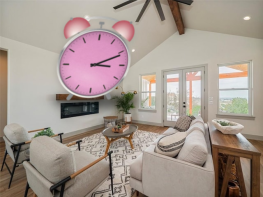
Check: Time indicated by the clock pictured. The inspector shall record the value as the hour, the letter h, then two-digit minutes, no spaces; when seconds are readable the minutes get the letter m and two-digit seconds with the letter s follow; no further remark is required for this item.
3h11
